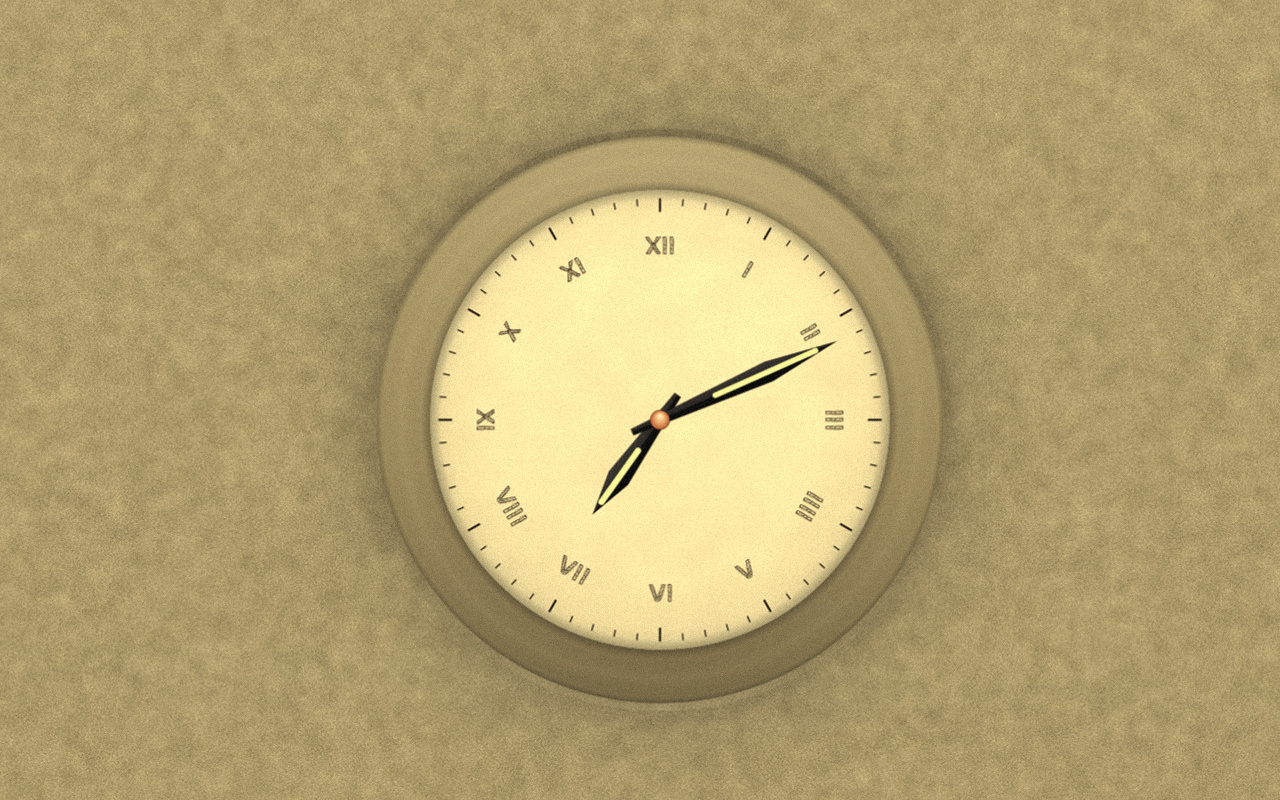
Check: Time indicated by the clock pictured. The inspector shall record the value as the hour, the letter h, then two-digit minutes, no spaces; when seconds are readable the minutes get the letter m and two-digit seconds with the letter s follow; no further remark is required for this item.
7h11
